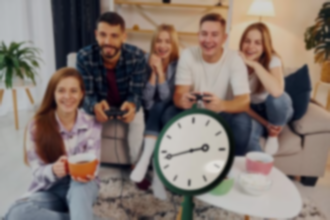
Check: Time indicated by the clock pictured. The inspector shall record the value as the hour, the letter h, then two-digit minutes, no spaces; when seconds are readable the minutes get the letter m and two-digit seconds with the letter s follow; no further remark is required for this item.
2h43
